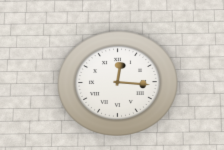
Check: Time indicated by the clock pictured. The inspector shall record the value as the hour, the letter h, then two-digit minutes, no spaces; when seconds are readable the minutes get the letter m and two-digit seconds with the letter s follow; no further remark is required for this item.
12h16
